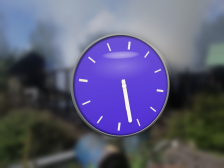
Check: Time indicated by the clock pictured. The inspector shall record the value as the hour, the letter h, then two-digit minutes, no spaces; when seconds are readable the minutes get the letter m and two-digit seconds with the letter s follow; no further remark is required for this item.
5h27
